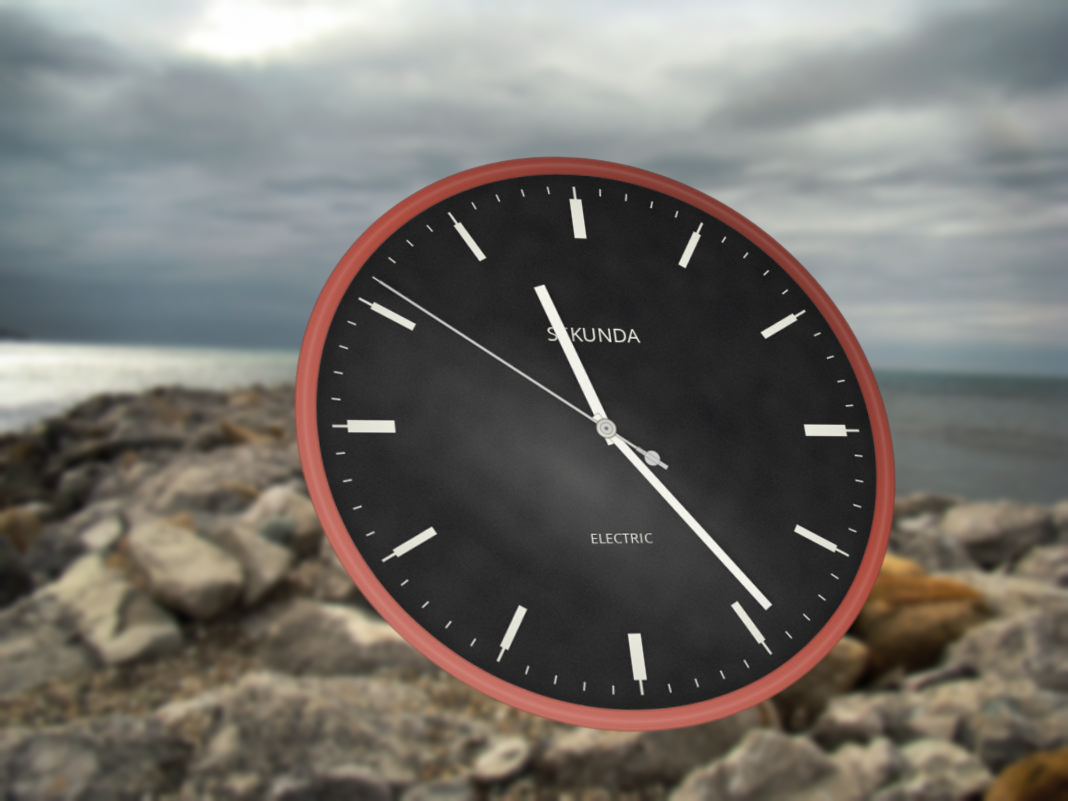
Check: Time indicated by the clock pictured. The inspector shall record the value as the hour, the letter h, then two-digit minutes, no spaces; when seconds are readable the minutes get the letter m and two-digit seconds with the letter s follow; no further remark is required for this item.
11h23m51s
